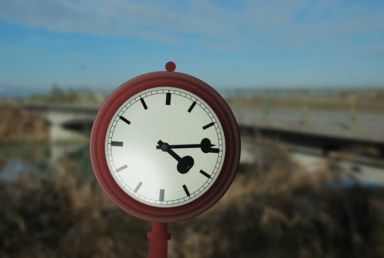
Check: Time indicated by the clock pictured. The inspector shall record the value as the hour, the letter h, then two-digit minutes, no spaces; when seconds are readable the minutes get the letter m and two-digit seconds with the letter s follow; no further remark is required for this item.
4h14
